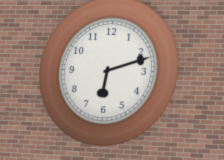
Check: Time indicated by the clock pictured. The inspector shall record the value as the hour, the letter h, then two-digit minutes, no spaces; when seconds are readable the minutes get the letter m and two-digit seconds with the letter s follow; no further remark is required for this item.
6h12
